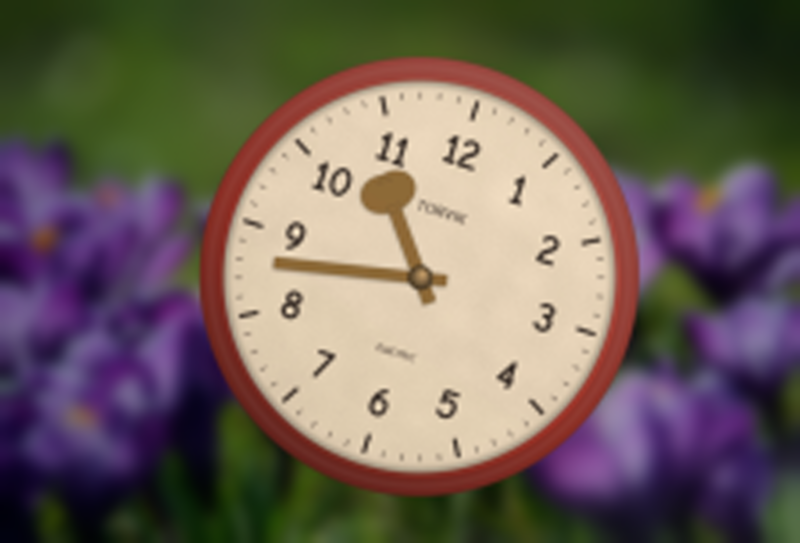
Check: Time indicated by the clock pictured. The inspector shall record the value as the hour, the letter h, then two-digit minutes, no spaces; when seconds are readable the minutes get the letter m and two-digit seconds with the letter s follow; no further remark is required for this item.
10h43
